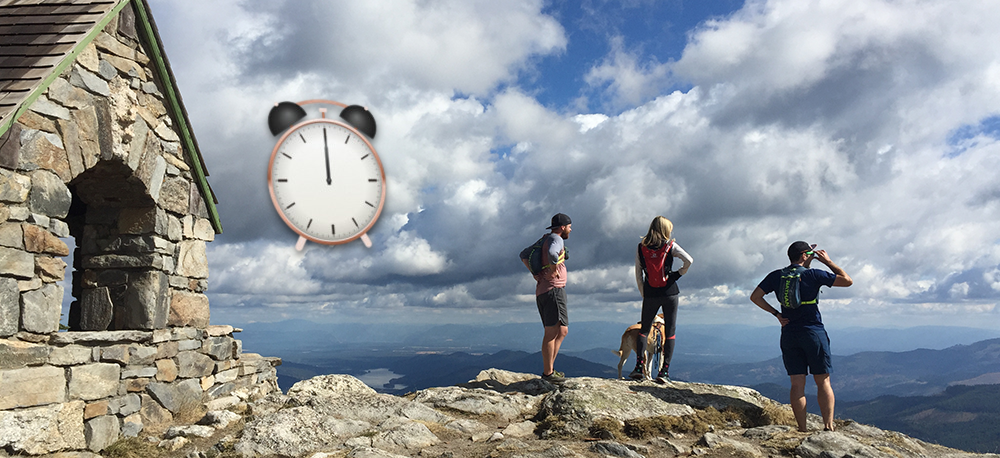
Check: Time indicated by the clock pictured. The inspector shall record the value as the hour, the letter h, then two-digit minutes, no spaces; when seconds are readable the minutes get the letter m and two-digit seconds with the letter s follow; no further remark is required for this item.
12h00
